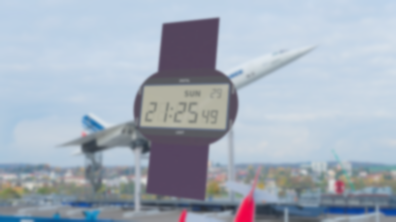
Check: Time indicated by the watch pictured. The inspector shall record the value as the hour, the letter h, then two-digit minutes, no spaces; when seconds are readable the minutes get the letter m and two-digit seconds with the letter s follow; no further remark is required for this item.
21h25m49s
